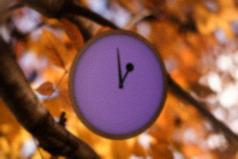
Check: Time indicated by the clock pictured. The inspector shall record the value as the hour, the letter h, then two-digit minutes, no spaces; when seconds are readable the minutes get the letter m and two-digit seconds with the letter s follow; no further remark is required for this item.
12h59
